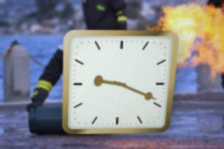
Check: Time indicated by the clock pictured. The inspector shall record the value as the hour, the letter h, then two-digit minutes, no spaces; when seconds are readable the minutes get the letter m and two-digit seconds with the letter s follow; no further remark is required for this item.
9h19
